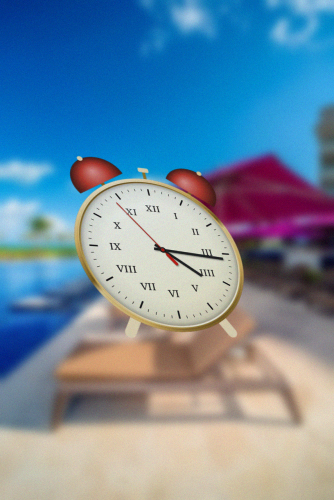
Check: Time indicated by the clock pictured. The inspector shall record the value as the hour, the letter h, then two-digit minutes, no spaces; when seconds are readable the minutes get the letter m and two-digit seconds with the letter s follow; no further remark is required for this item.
4h15m54s
